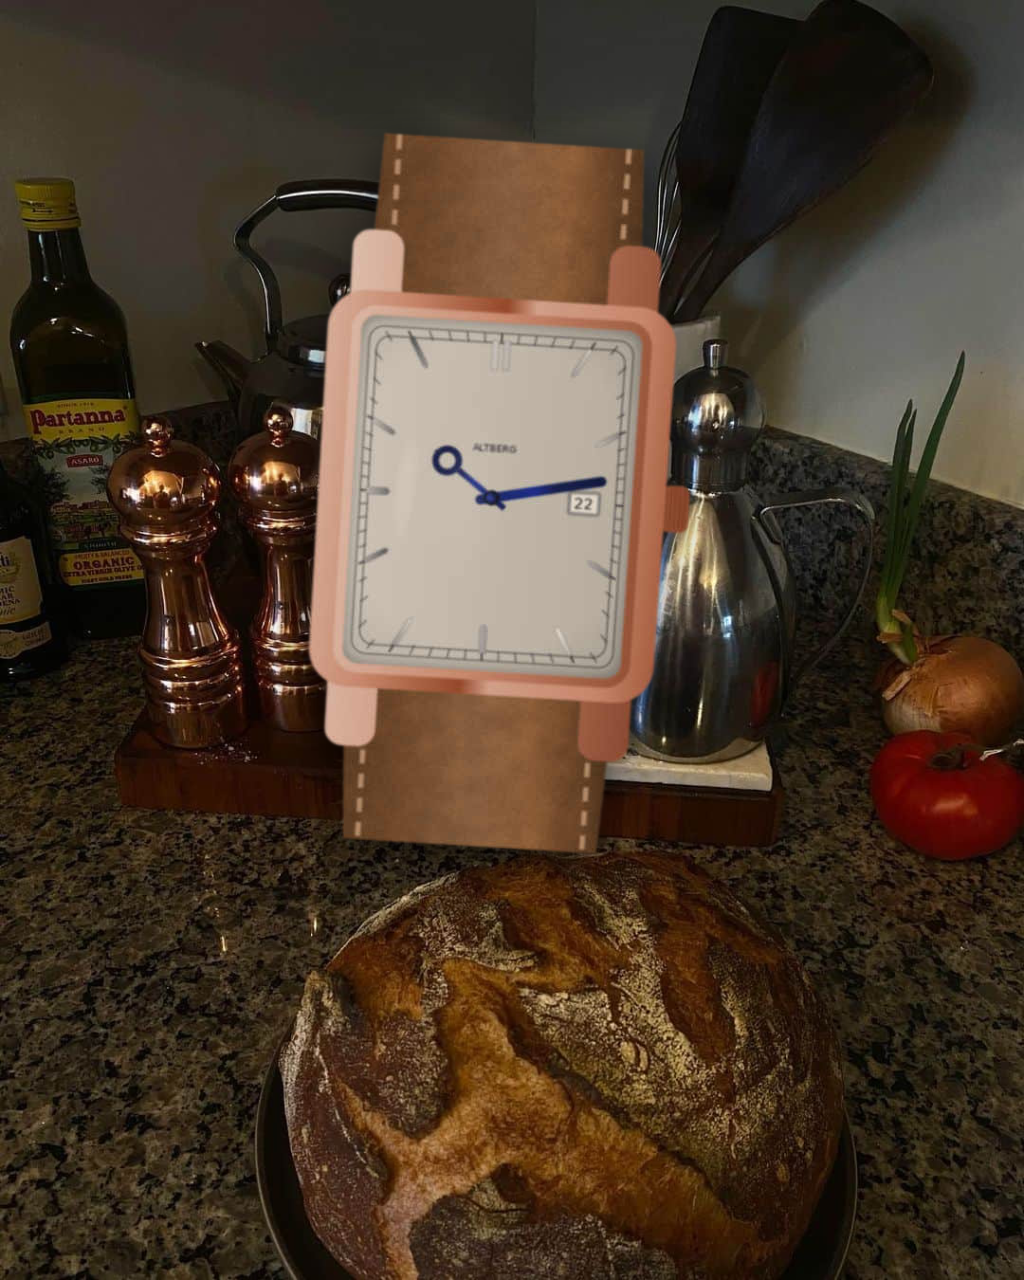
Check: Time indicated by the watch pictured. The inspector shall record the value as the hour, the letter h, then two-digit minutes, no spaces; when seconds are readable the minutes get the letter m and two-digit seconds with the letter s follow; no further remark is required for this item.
10h13
